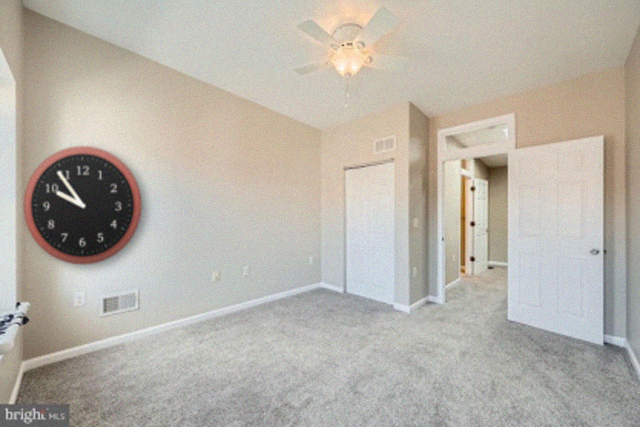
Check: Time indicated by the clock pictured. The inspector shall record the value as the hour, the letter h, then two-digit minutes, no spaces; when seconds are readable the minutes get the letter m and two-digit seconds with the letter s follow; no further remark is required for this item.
9h54
